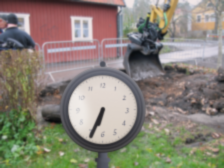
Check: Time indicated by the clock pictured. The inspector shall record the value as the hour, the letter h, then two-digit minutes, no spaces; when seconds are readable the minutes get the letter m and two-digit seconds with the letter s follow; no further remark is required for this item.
6h34
